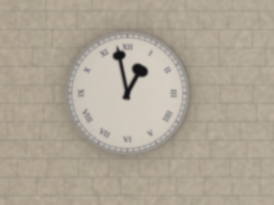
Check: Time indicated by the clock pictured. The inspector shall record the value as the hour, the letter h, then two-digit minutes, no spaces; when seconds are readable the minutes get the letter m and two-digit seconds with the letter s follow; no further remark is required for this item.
12h58
